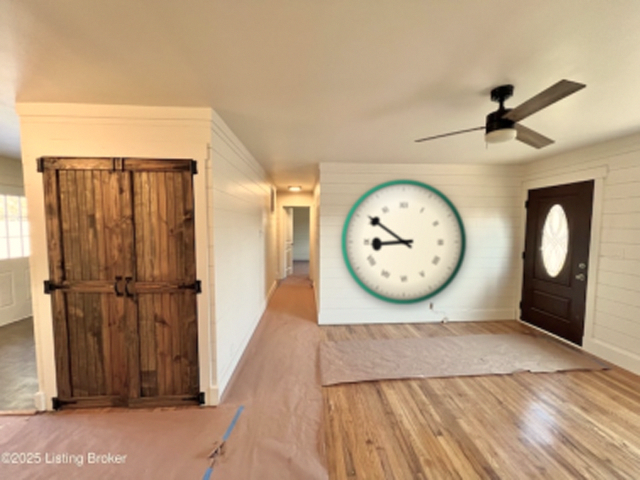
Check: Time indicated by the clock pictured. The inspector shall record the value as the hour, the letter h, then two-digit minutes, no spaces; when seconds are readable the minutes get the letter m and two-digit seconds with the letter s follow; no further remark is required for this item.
8h51
